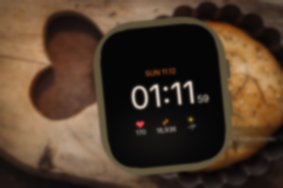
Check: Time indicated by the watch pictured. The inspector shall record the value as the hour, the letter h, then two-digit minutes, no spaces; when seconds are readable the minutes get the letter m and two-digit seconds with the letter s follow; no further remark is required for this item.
1h11
